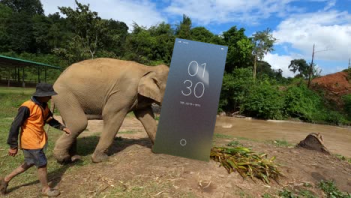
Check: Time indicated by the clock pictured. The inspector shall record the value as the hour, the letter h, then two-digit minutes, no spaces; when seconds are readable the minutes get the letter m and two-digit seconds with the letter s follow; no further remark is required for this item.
1h30
